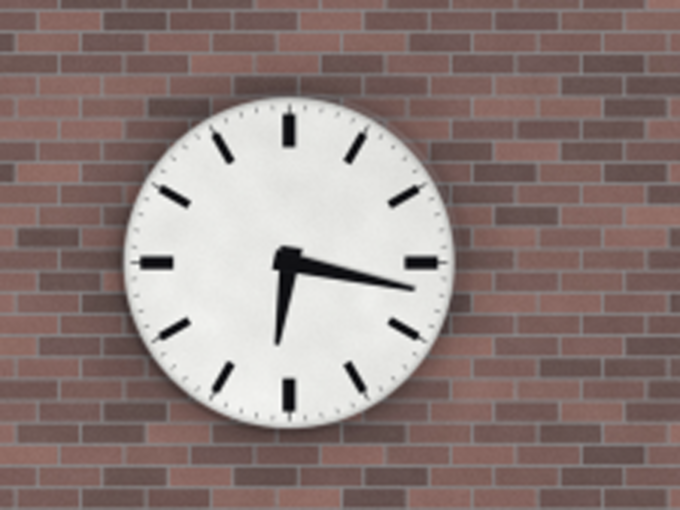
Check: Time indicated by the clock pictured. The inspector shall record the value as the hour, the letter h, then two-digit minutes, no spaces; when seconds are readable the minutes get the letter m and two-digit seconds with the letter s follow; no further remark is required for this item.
6h17
